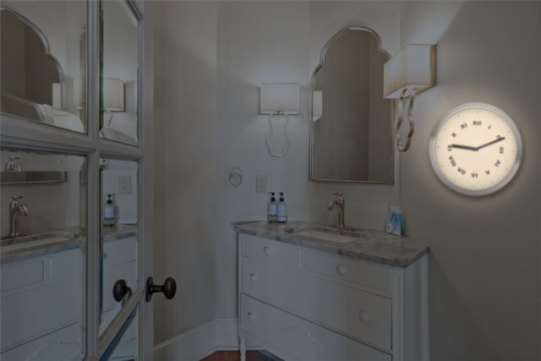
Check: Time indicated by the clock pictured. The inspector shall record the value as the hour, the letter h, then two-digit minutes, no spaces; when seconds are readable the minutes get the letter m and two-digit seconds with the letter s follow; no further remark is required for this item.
9h11
